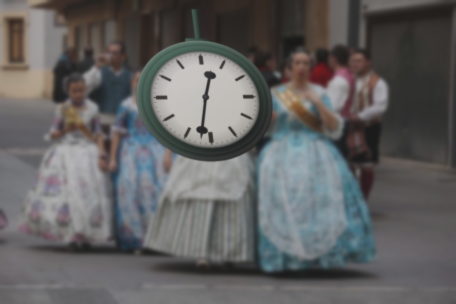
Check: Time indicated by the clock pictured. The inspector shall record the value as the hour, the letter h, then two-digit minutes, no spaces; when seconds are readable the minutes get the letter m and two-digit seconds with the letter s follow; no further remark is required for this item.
12h32
